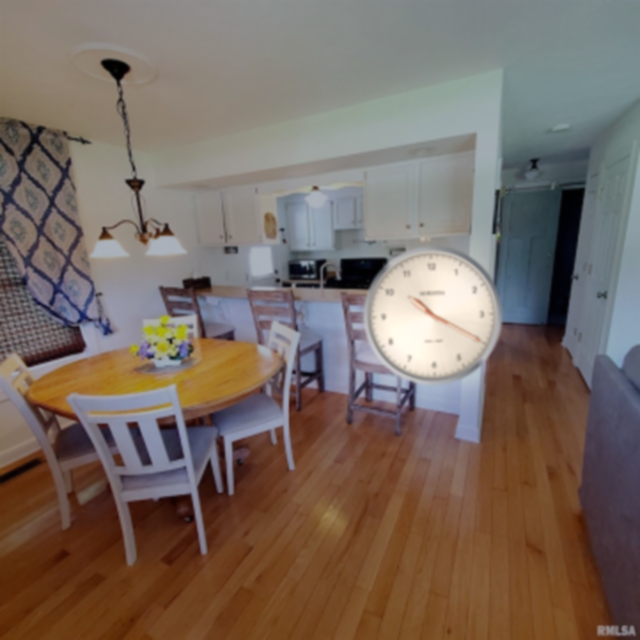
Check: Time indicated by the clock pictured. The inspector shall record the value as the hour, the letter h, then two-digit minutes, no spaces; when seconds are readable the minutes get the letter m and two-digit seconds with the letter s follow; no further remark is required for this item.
10h20
